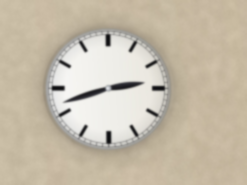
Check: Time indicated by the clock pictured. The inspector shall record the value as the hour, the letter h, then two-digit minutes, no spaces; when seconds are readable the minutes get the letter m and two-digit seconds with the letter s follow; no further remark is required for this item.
2h42
